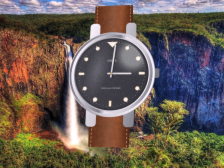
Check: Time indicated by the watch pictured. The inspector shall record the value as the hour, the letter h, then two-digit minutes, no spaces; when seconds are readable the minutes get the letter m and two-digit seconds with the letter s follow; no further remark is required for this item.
3h01
